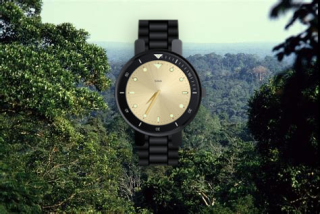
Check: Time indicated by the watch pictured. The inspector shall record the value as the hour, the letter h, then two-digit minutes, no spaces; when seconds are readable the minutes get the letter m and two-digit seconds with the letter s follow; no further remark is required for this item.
7h35
